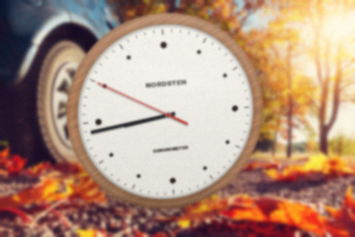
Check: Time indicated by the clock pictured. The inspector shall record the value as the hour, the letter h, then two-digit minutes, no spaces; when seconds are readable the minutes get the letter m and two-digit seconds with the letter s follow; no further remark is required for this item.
8h43m50s
